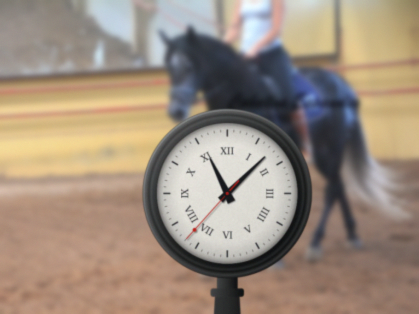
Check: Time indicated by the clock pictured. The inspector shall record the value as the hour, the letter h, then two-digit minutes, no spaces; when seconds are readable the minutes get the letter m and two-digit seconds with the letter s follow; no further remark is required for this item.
11h07m37s
